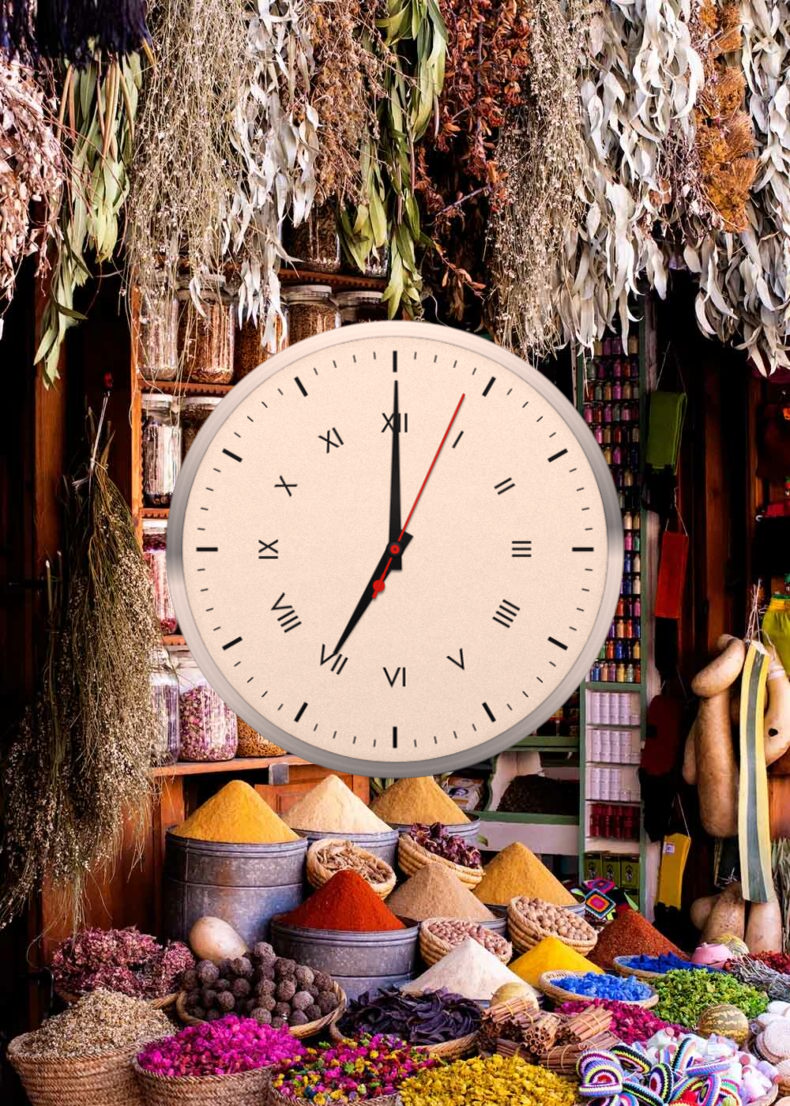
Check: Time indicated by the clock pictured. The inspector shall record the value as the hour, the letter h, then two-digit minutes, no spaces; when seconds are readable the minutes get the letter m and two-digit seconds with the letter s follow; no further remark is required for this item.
7h00m04s
